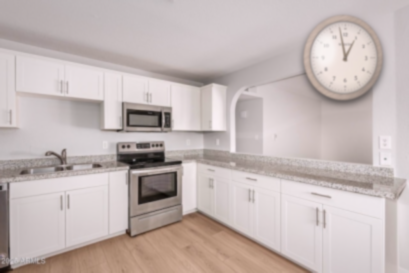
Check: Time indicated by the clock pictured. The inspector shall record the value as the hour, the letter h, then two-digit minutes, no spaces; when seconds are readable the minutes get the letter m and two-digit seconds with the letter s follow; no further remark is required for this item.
12h58
